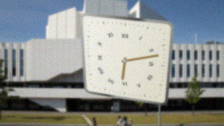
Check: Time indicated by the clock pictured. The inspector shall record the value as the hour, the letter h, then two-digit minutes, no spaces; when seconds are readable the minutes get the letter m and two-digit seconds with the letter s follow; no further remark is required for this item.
6h12
